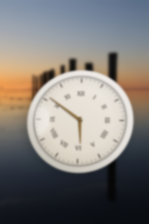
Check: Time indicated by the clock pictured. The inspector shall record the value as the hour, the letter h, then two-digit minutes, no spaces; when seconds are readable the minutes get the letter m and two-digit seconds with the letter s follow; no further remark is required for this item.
5h51
